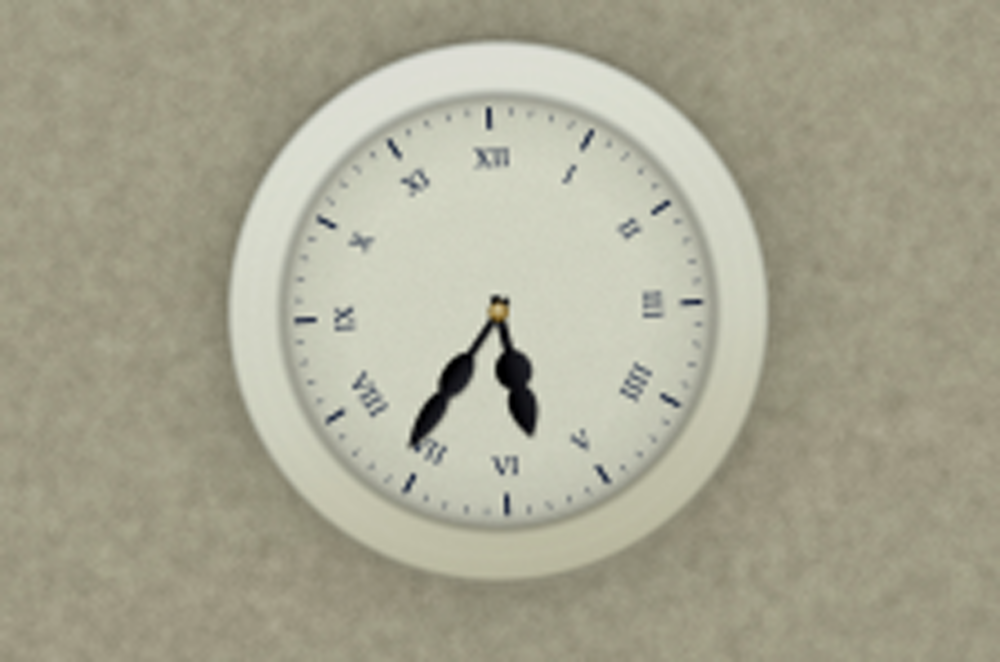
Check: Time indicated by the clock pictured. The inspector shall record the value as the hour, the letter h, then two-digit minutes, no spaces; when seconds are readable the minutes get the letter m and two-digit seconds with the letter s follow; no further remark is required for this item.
5h36
